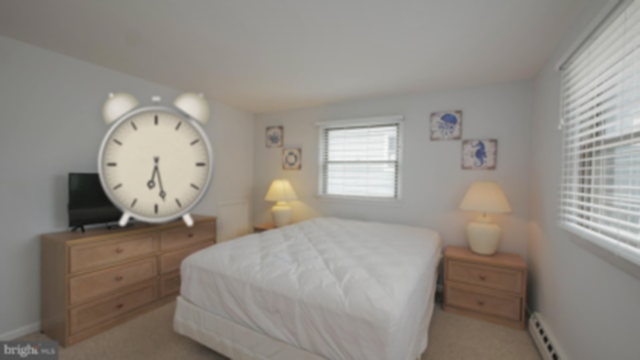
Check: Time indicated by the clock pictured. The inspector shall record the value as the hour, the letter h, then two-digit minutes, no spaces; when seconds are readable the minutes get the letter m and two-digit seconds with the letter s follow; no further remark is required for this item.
6h28
